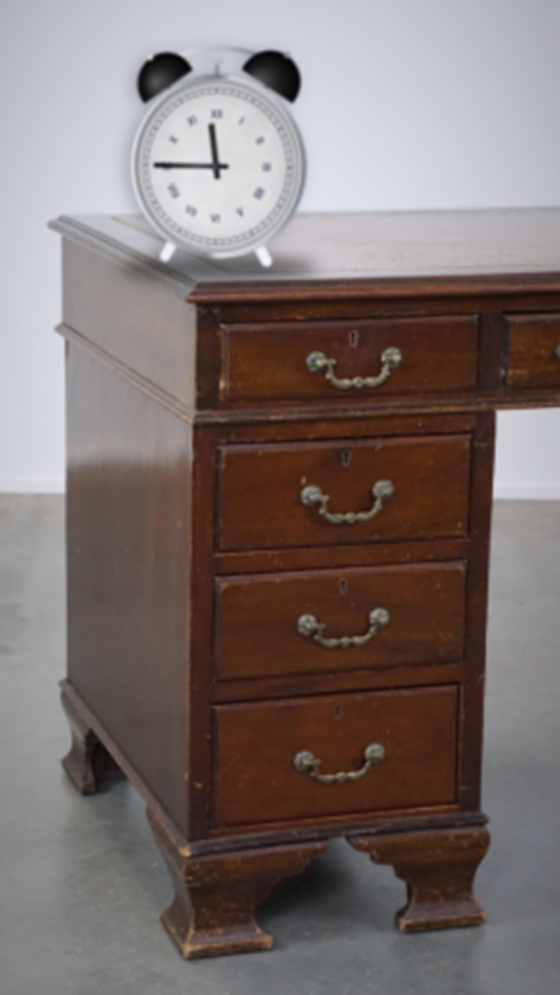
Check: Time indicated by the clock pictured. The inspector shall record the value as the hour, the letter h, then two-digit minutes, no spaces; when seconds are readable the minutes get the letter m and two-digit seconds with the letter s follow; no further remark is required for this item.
11h45
